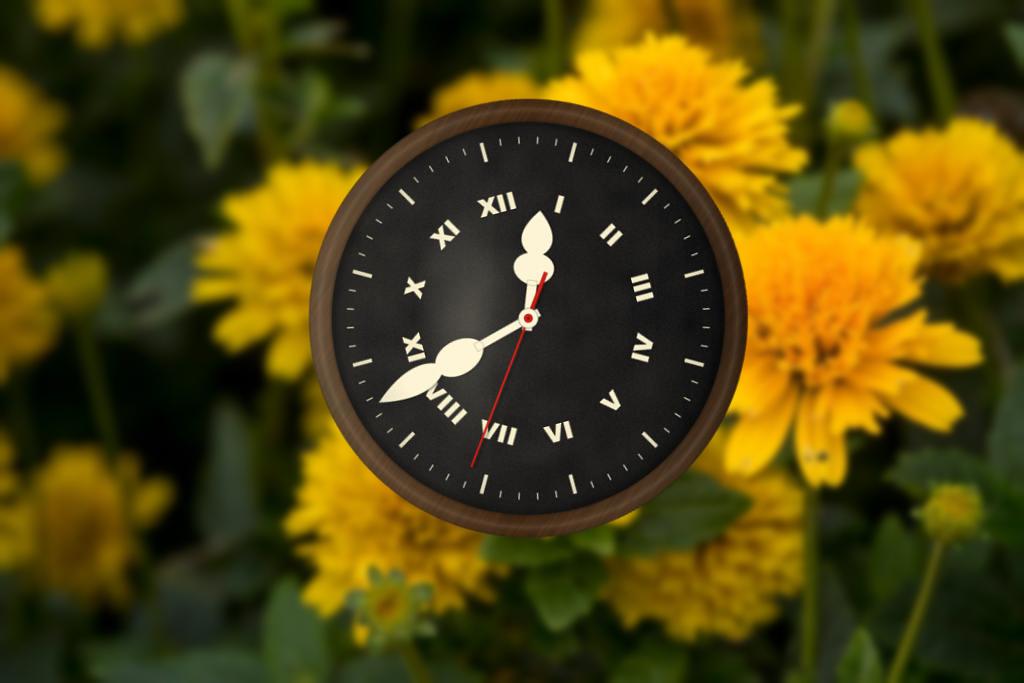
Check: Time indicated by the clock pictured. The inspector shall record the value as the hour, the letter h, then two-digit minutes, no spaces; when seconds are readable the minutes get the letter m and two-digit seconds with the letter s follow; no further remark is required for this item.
12h42m36s
